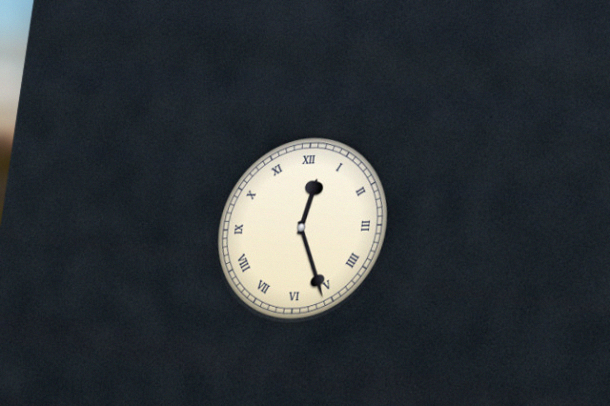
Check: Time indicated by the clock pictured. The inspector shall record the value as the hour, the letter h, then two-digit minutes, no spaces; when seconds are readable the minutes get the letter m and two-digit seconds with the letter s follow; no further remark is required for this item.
12h26
